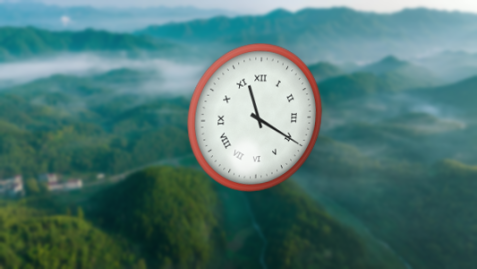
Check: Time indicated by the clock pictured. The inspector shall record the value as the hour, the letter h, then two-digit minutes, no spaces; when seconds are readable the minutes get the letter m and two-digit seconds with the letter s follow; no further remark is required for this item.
11h20
